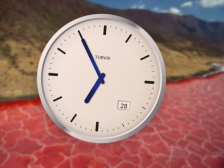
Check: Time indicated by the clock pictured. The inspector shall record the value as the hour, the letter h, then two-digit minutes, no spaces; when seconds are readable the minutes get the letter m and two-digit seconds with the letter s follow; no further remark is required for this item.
6h55
